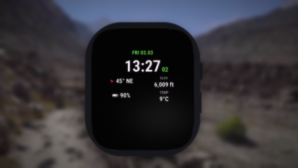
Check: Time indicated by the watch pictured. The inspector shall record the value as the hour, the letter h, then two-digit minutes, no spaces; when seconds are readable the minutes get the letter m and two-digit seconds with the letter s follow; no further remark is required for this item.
13h27
